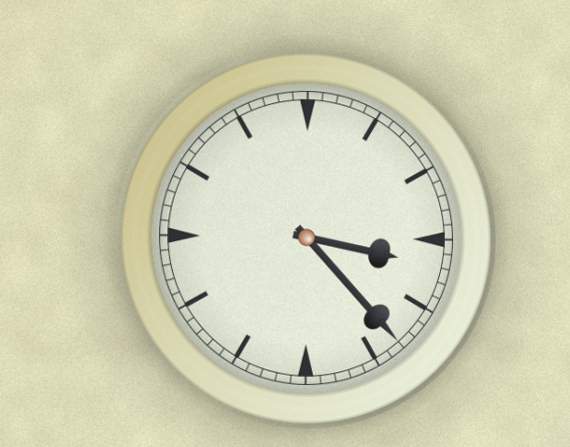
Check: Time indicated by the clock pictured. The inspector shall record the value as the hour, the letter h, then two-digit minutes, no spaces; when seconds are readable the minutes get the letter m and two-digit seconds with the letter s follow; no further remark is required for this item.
3h23
